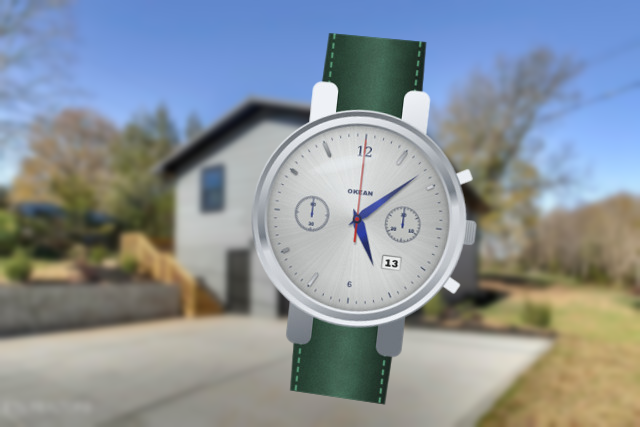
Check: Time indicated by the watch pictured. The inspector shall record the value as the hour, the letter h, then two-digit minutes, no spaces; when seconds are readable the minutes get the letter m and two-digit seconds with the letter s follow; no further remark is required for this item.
5h08
